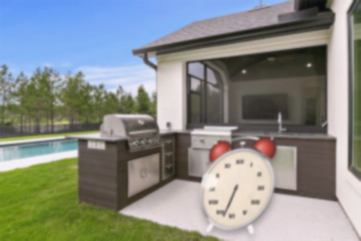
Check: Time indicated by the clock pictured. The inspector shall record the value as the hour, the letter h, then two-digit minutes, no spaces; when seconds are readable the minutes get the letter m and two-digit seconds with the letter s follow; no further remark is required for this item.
6h33
